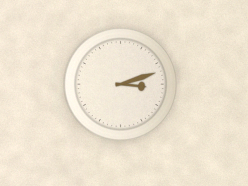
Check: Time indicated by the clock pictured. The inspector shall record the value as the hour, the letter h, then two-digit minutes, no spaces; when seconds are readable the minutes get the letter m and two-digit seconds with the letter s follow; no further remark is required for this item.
3h12
